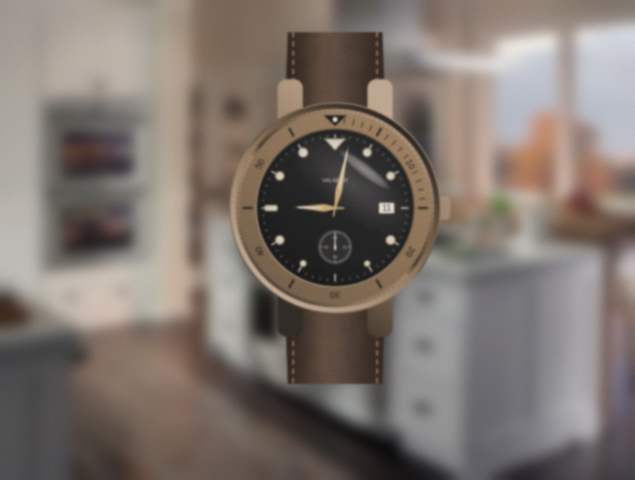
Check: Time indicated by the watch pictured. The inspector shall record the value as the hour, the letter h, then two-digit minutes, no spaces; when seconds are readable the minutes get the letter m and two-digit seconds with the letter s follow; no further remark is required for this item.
9h02
